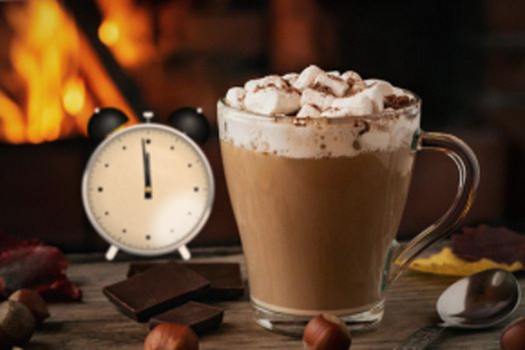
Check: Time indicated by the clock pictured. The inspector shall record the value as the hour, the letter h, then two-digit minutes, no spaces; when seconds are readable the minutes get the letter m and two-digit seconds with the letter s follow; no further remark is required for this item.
11h59
